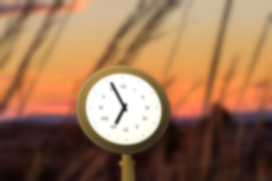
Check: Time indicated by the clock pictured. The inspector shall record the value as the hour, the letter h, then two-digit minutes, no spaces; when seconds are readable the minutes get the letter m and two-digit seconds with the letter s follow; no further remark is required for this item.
6h56
